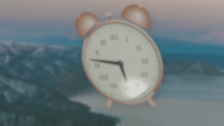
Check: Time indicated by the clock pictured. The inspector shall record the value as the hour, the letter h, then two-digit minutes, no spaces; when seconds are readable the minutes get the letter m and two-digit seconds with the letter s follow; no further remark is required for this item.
5h47
